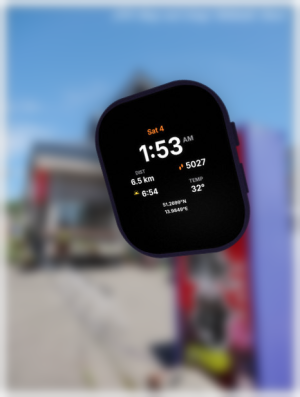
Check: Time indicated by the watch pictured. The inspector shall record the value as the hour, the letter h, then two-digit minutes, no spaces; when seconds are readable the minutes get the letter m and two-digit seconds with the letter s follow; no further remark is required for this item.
1h53
